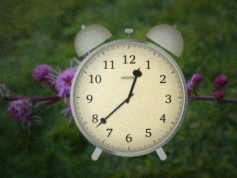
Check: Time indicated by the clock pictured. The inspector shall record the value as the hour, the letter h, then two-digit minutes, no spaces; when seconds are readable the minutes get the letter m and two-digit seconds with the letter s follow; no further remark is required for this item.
12h38
